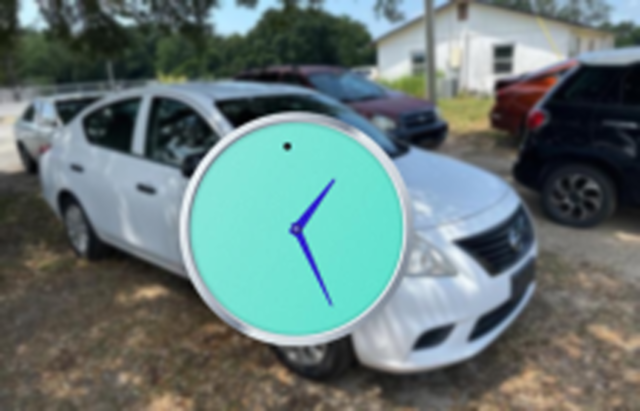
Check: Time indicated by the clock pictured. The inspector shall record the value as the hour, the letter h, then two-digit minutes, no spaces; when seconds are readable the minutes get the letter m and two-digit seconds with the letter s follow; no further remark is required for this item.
1h27
